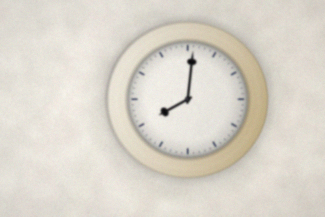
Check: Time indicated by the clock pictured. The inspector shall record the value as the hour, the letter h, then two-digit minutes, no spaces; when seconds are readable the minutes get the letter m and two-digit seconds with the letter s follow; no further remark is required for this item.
8h01
